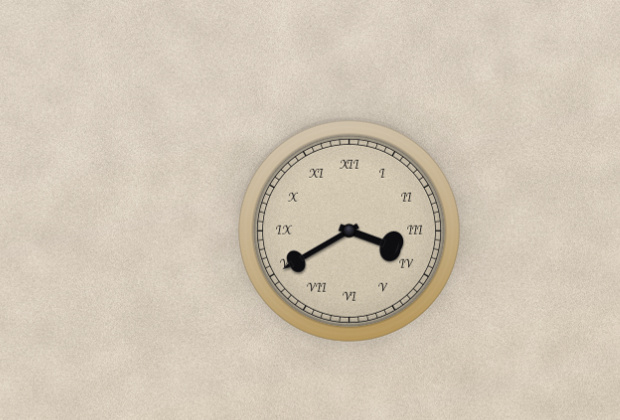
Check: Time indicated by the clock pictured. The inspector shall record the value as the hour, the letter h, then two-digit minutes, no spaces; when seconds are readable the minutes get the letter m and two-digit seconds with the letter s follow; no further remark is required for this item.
3h40
